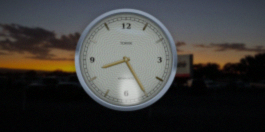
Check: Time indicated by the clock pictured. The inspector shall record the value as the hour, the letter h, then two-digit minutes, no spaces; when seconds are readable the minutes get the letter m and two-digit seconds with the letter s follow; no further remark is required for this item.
8h25
